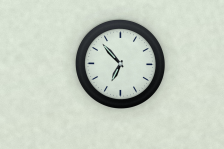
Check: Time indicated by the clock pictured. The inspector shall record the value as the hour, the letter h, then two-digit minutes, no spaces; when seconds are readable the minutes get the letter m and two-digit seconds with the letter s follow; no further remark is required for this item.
6h53
